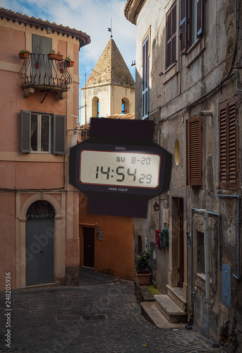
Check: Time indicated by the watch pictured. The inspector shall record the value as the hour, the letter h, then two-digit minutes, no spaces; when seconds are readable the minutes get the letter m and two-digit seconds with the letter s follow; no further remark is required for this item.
14h54m29s
